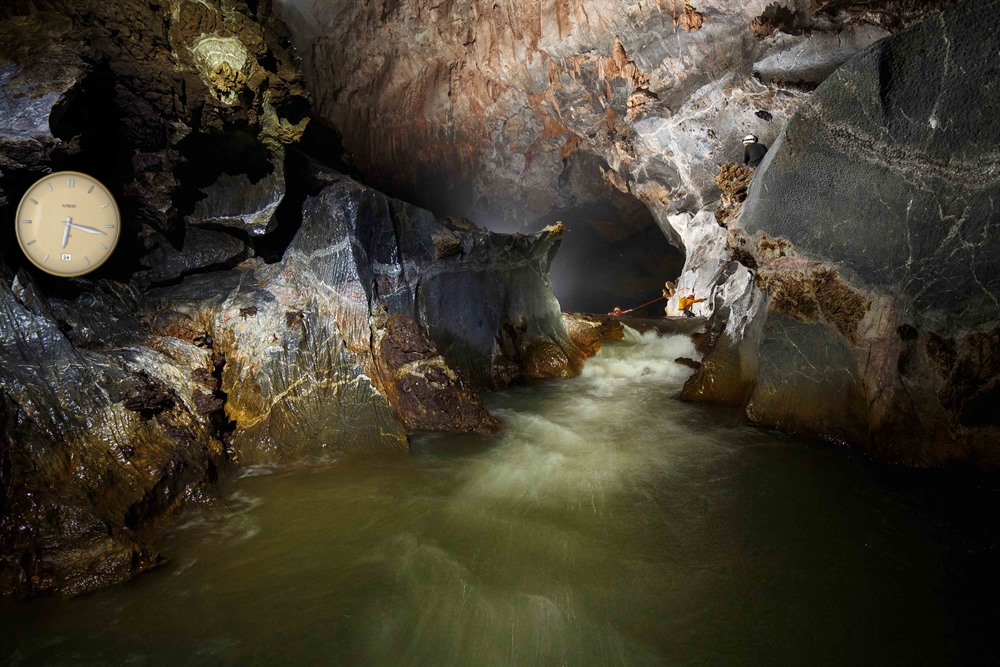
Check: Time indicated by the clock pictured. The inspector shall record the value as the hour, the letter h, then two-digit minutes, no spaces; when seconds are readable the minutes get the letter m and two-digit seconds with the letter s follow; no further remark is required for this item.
6h17
